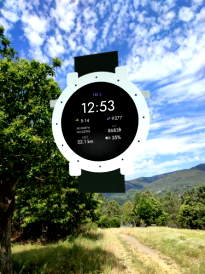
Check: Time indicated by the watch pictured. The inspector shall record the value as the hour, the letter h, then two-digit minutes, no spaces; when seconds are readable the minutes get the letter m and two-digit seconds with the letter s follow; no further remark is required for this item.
12h53
